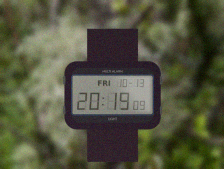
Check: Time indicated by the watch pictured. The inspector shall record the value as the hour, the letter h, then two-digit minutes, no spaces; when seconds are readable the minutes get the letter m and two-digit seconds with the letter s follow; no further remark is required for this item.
20h19m09s
